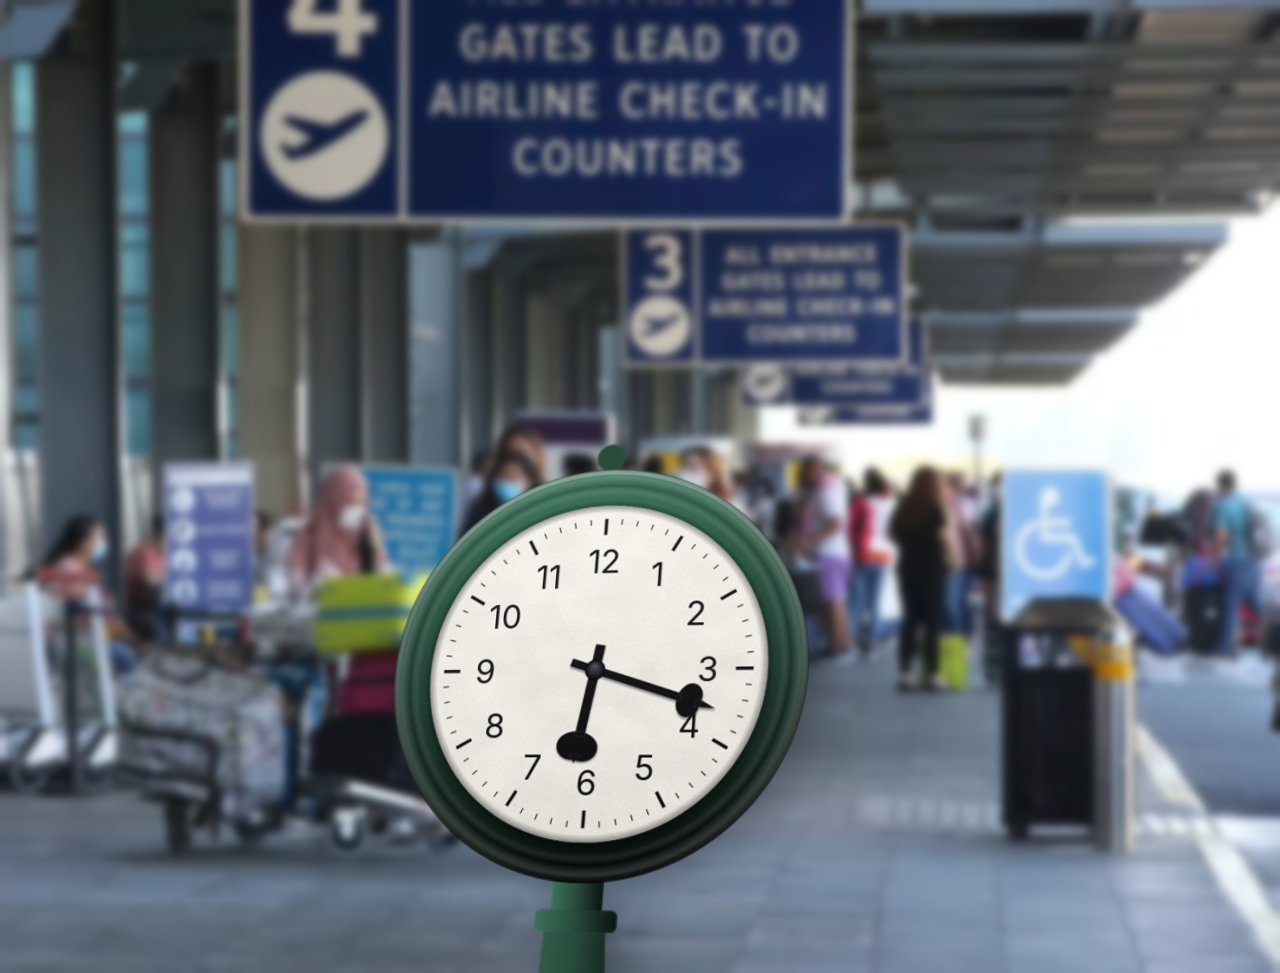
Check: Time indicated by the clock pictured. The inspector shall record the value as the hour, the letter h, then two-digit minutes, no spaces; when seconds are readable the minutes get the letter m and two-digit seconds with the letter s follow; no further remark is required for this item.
6h18
